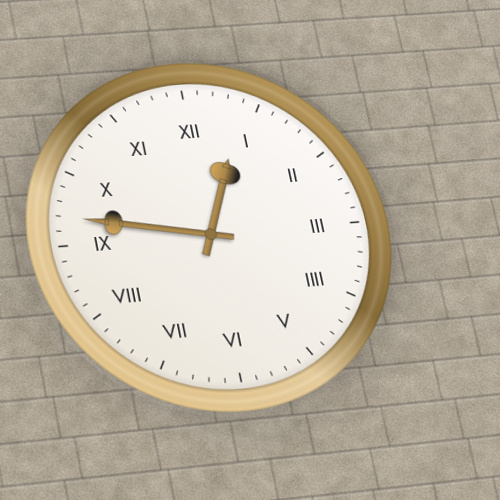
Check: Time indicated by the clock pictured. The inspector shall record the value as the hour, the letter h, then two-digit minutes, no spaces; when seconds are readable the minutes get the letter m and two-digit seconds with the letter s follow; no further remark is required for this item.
12h47
